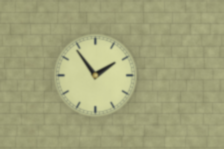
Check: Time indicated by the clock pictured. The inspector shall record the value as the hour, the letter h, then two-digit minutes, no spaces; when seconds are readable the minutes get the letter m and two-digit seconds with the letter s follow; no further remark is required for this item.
1h54
